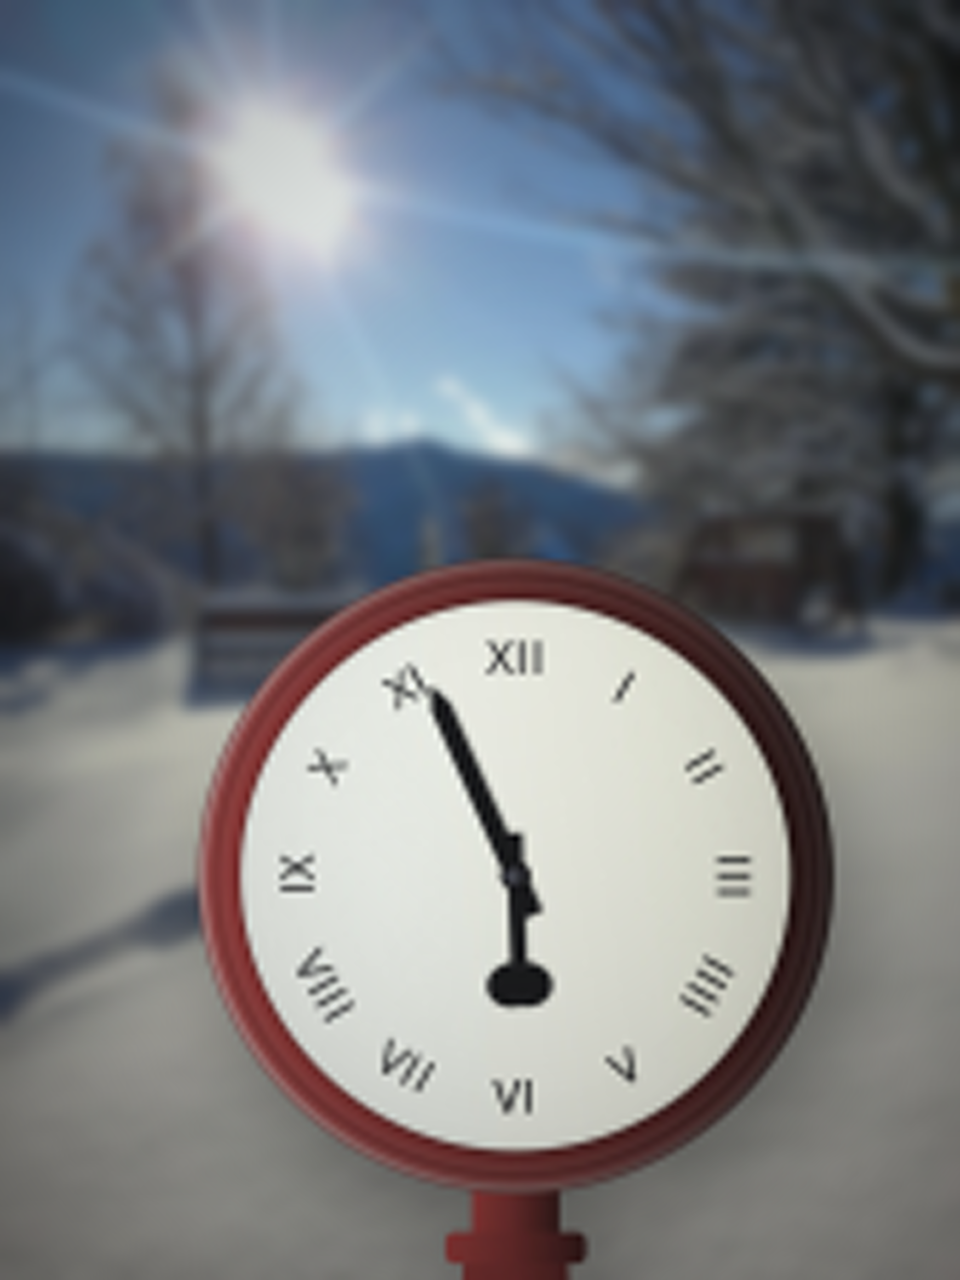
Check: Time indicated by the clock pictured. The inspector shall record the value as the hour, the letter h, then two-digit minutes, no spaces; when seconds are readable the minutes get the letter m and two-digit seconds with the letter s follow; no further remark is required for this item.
5h56
